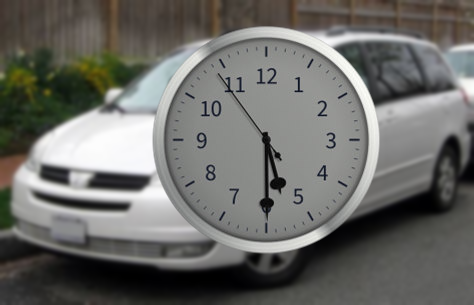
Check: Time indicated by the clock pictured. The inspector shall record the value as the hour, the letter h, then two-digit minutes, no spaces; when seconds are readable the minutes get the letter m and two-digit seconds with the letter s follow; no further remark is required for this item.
5h29m54s
